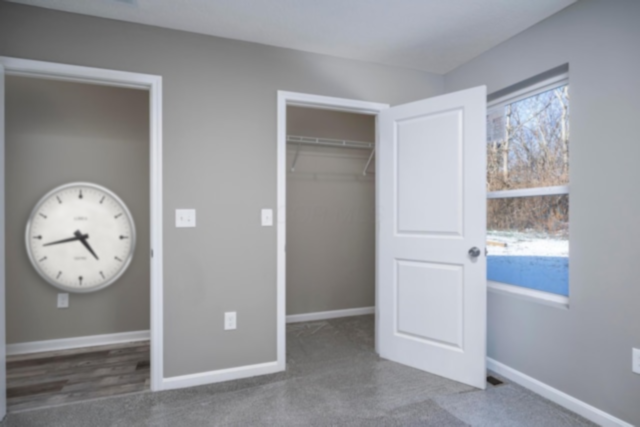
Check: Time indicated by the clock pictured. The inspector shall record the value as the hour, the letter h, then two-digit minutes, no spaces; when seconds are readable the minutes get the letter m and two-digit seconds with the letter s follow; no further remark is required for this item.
4h43
